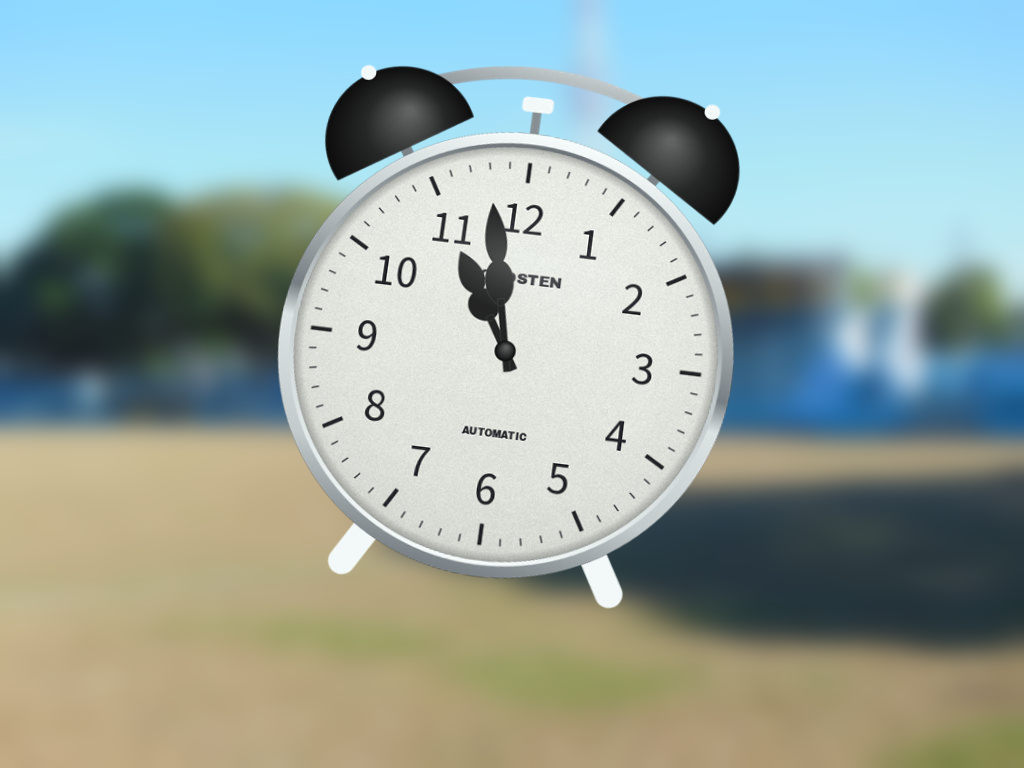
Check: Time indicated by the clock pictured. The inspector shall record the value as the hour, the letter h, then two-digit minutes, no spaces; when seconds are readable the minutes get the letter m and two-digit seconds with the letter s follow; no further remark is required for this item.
10h58
